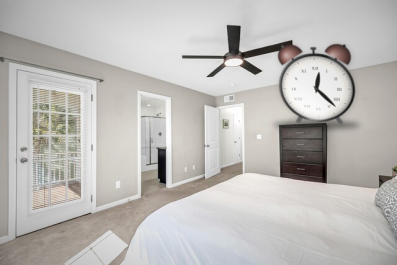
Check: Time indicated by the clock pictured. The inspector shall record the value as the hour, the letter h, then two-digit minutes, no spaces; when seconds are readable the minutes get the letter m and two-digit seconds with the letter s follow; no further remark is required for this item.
12h23
